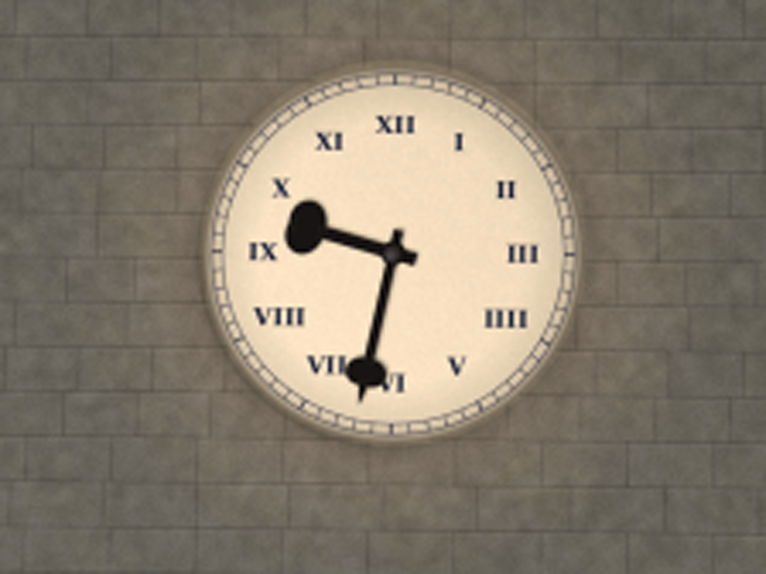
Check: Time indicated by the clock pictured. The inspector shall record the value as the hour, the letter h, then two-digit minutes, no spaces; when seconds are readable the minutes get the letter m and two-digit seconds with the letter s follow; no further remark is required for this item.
9h32
